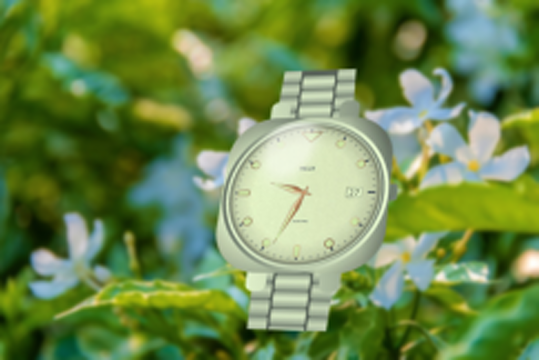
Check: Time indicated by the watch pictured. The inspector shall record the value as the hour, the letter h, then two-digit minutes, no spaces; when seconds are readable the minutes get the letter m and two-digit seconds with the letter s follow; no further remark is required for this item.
9h34
